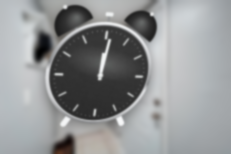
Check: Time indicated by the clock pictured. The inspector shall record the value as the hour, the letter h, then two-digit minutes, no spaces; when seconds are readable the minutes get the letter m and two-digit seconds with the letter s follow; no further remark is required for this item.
12h01
